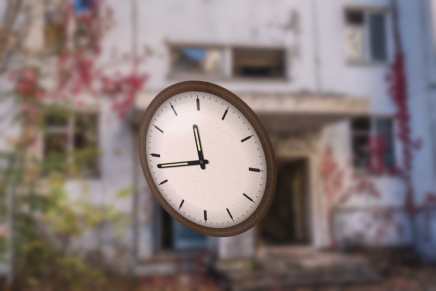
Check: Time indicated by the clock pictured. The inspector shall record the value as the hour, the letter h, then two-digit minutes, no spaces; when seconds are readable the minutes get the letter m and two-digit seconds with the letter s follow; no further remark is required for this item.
11h43
